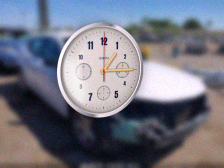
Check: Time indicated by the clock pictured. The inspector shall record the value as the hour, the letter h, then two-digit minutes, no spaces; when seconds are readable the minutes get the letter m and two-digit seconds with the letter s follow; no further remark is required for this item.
1h15
